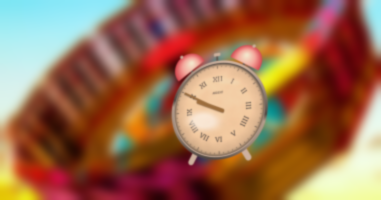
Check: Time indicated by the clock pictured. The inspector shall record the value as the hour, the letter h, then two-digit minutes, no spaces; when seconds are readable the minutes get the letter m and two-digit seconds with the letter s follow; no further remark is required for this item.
9h50
